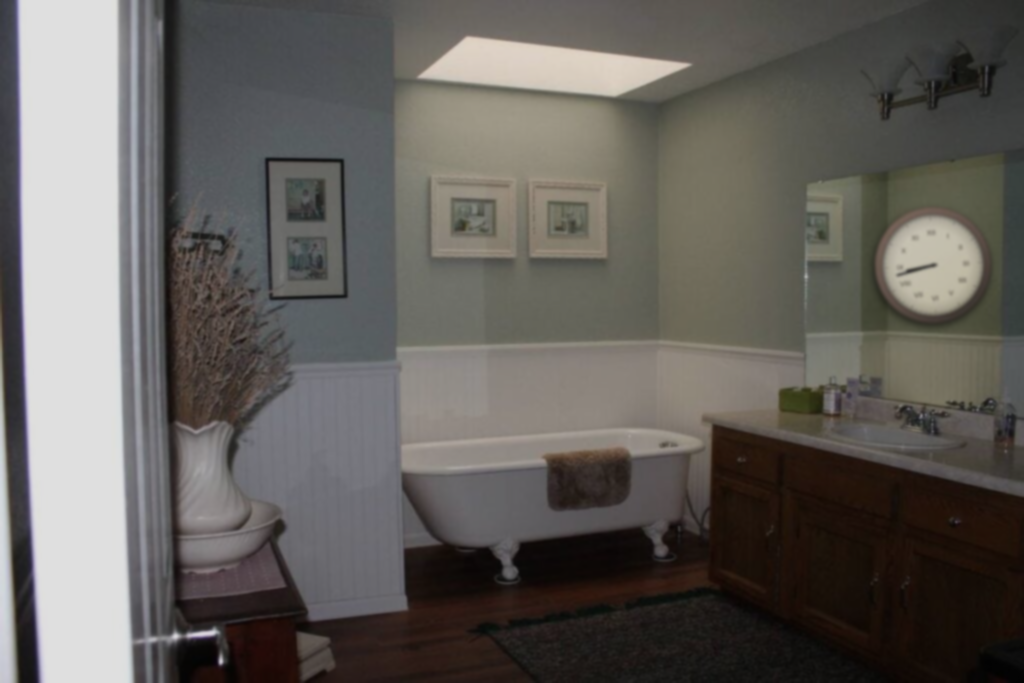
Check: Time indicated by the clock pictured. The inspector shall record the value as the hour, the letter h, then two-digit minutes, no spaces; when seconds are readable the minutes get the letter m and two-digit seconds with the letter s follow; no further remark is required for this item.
8h43
